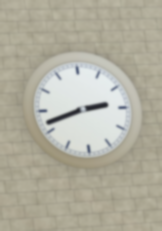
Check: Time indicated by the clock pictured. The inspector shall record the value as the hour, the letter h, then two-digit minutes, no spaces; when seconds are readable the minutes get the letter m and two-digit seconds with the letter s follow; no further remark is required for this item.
2h42
